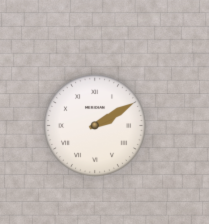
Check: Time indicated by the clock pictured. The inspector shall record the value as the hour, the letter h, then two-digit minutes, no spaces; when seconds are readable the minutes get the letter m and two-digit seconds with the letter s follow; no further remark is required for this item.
2h10
